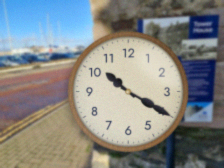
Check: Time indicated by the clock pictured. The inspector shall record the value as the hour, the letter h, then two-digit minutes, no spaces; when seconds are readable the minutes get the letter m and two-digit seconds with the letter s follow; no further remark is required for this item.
10h20
